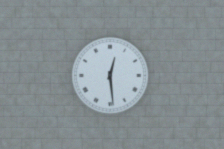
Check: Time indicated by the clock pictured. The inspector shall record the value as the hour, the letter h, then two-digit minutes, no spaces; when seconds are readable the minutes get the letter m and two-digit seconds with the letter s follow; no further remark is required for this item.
12h29
